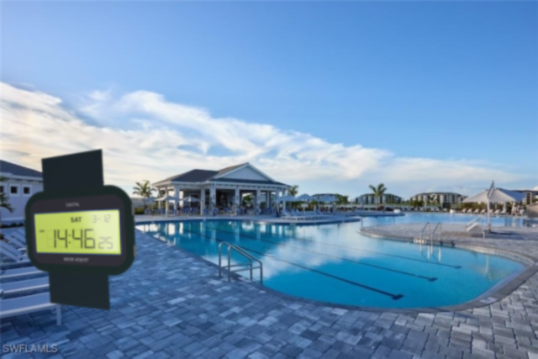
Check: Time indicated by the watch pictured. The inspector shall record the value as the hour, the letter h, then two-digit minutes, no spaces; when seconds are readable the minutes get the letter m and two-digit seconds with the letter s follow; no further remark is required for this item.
14h46m25s
